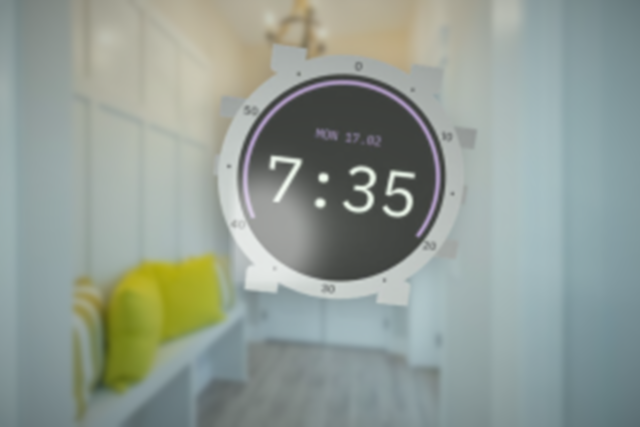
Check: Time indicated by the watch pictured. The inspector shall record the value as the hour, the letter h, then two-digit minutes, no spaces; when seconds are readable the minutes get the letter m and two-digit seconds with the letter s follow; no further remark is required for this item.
7h35
